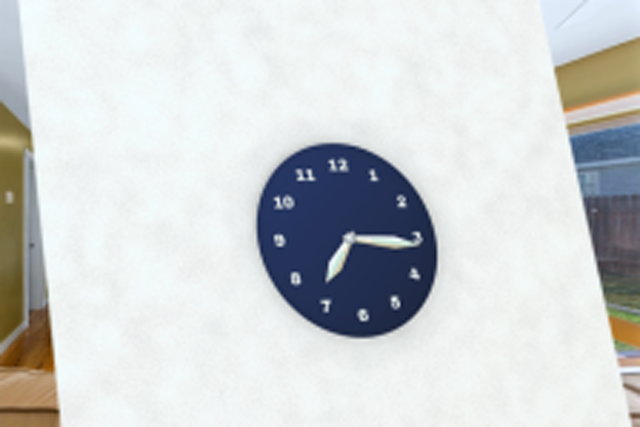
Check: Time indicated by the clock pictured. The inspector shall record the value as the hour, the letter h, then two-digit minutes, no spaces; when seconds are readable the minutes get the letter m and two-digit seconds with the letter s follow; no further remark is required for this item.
7h16
